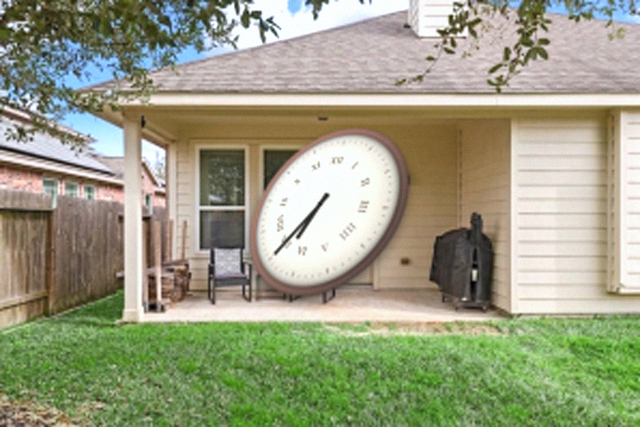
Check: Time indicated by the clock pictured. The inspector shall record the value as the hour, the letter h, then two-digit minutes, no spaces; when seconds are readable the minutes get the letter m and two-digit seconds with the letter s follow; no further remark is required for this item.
6h35
